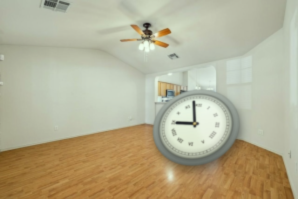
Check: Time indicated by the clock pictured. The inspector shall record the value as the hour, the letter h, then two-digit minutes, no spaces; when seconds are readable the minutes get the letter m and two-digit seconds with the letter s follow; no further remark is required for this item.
8h58
